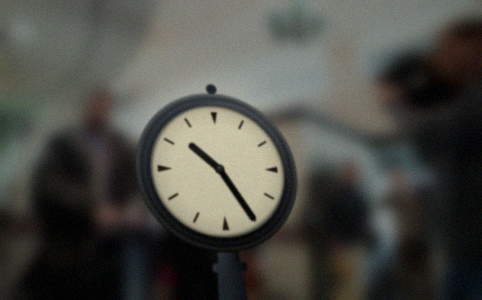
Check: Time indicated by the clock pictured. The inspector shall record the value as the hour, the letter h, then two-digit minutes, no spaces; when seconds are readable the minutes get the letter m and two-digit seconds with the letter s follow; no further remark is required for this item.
10h25
